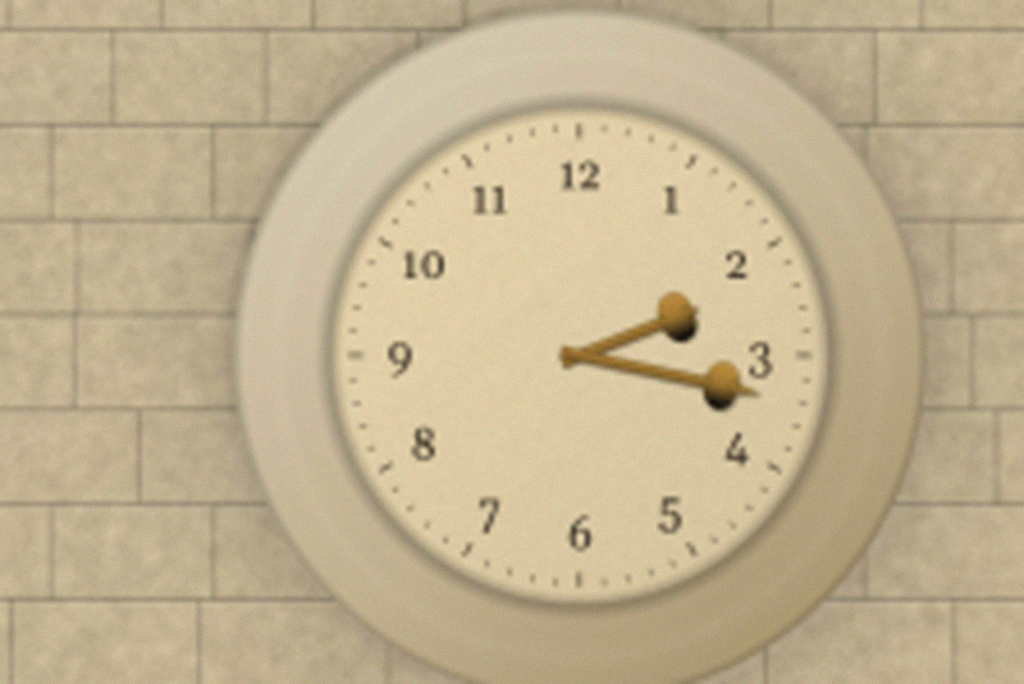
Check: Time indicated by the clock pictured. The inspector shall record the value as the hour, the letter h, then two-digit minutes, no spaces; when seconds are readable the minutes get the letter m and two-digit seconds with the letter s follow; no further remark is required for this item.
2h17
